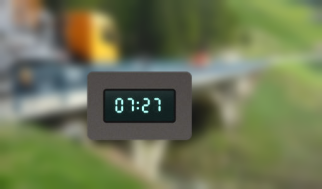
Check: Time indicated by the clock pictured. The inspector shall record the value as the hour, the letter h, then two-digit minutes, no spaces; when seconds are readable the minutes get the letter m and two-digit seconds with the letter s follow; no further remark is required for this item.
7h27
